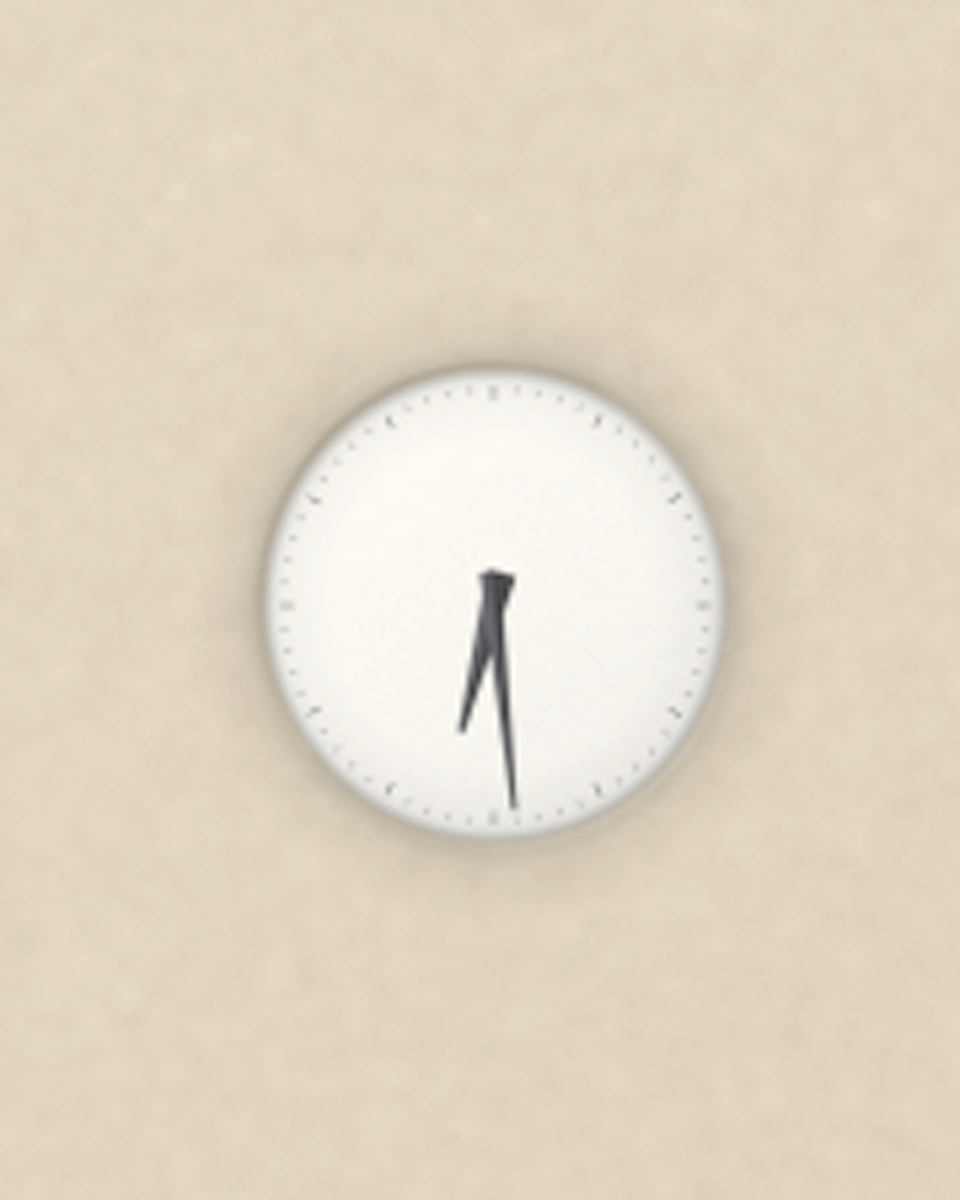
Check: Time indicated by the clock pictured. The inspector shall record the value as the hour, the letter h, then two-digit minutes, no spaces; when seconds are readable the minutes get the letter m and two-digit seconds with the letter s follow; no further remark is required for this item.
6h29
